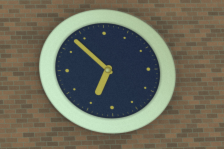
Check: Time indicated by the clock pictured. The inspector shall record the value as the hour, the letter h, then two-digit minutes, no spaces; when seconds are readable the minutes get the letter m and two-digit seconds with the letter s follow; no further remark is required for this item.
6h53
